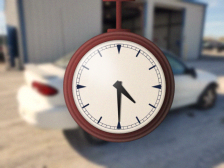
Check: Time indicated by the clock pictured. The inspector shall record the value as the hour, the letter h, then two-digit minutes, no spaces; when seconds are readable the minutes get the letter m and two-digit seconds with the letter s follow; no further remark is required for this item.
4h30
